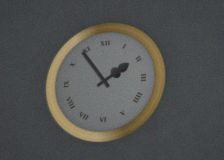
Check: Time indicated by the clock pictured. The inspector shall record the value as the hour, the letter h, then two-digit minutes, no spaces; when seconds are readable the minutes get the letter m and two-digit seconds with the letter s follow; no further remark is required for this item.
1h54
